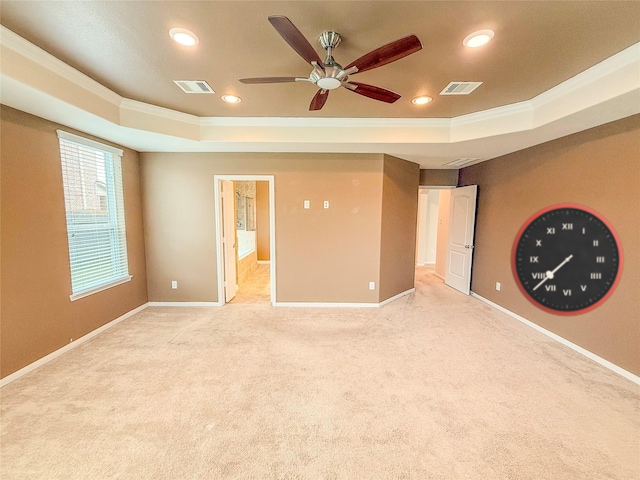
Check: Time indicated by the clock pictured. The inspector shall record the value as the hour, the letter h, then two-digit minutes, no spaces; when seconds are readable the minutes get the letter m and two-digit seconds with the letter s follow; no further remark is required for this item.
7h38
